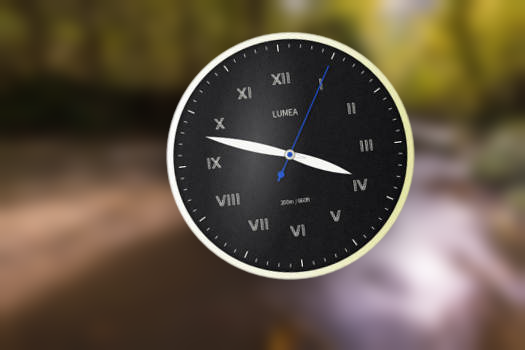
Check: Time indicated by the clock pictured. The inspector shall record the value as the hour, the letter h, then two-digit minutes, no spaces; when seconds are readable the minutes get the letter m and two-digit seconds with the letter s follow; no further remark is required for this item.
3h48m05s
